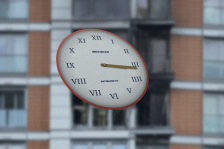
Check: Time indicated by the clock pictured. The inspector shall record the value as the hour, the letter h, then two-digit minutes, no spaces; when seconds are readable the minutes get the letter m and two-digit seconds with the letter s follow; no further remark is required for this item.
3h16
